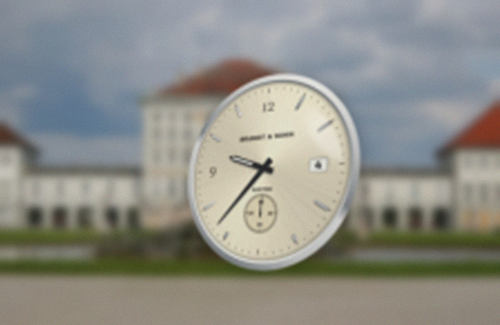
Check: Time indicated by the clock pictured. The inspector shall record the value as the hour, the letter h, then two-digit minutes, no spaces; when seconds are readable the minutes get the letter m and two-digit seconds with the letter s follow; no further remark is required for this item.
9h37
